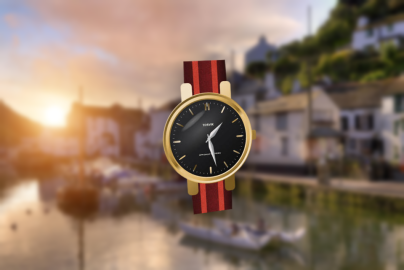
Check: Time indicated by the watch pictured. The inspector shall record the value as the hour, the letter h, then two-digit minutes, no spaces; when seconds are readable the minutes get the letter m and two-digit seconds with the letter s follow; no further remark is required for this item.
1h28
